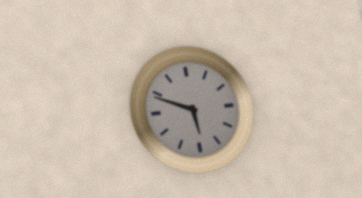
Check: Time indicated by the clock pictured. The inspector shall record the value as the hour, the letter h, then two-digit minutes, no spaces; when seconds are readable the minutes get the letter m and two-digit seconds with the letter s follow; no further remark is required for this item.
5h49
